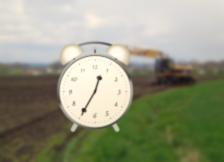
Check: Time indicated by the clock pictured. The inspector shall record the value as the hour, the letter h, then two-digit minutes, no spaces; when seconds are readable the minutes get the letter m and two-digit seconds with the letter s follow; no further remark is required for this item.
12h35
